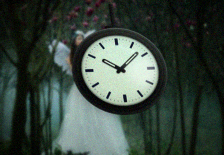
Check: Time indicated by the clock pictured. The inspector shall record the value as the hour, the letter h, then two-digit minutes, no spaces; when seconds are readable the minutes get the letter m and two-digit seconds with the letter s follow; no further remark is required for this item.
10h08
